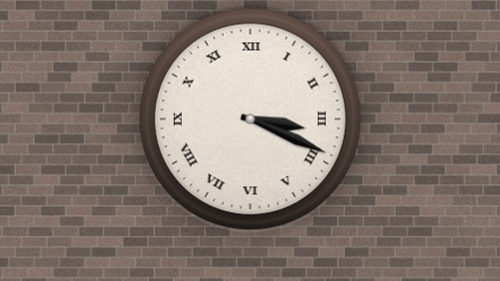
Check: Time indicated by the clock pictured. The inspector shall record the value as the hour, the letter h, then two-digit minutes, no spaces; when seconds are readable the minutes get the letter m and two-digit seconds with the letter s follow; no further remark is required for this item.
3h19
